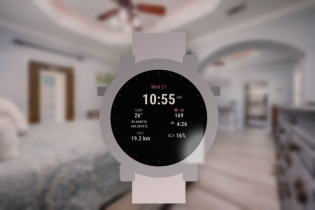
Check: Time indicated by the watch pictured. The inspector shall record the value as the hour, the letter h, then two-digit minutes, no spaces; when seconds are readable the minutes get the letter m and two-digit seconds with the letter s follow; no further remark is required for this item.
10h55
